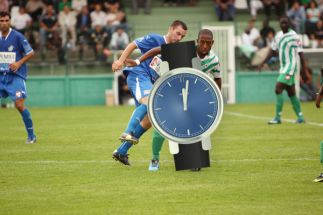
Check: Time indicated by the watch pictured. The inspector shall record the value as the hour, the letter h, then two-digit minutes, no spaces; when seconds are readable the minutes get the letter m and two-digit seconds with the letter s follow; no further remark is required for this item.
12h02
